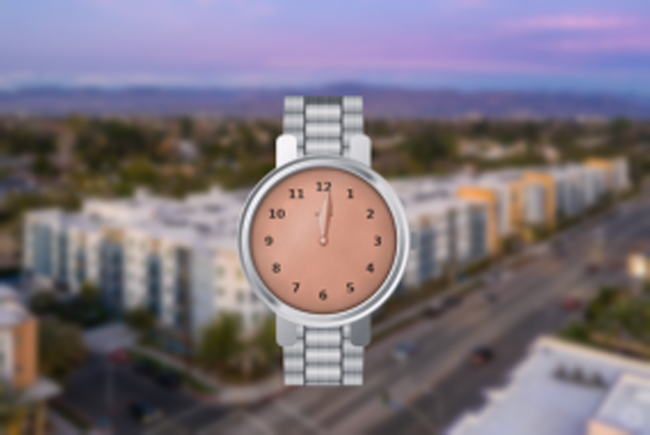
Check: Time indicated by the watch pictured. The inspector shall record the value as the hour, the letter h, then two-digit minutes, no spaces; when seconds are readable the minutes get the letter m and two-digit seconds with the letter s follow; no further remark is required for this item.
12h01
